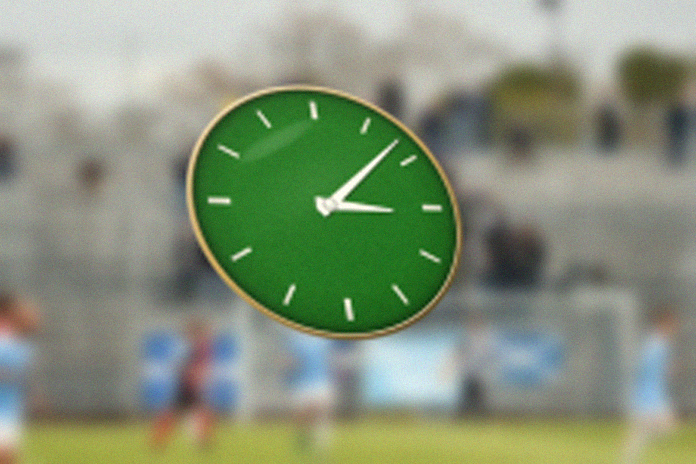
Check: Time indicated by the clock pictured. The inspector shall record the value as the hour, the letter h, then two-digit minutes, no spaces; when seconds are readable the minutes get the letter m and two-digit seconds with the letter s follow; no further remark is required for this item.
3h08
